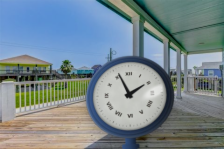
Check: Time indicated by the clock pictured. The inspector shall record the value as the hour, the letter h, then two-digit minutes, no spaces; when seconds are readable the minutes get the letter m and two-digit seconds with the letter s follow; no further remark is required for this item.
1h56
